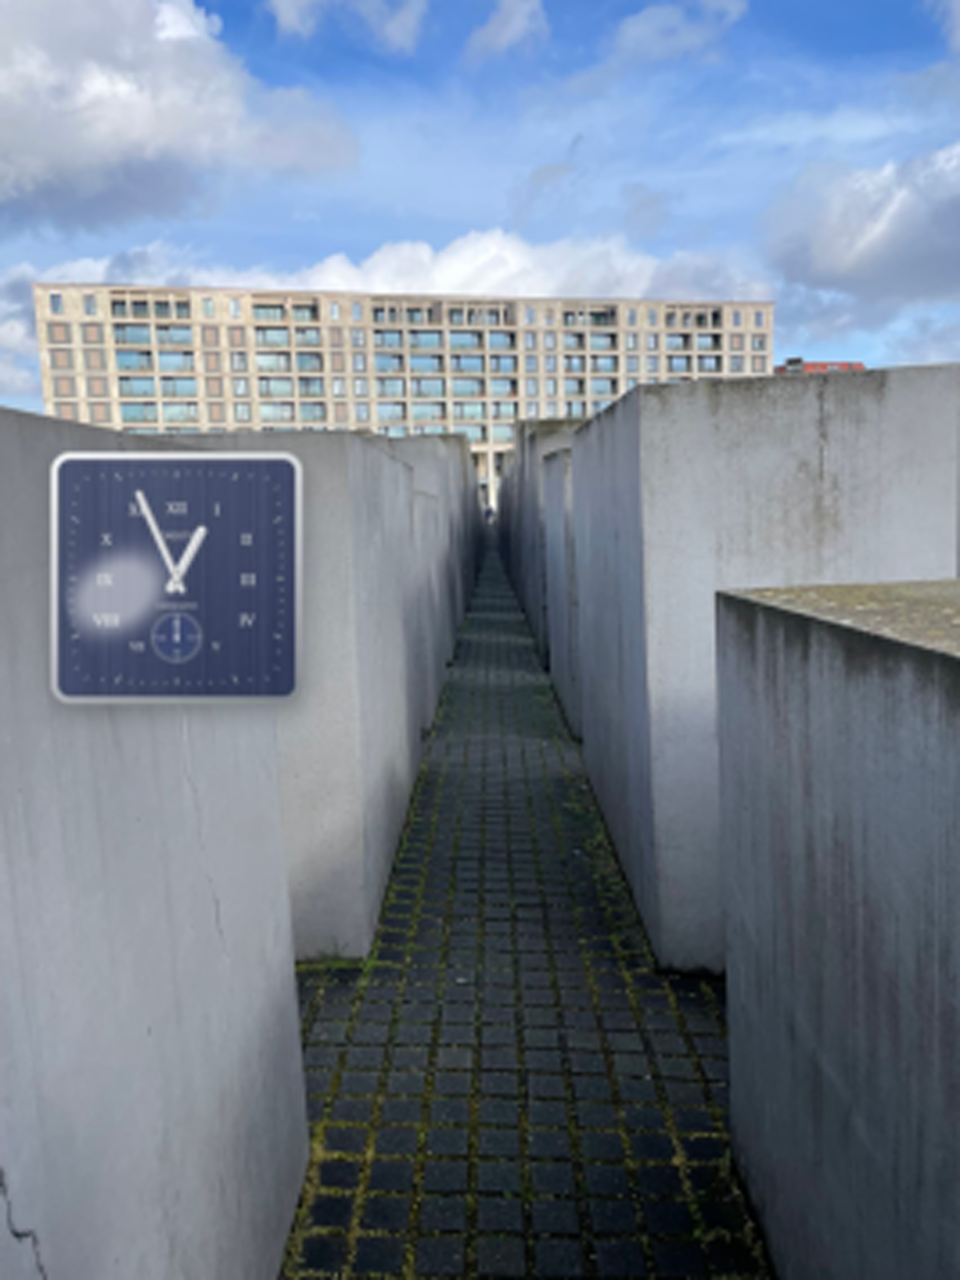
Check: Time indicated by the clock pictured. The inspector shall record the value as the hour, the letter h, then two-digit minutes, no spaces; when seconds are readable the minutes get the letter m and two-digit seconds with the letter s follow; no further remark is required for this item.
12h56
